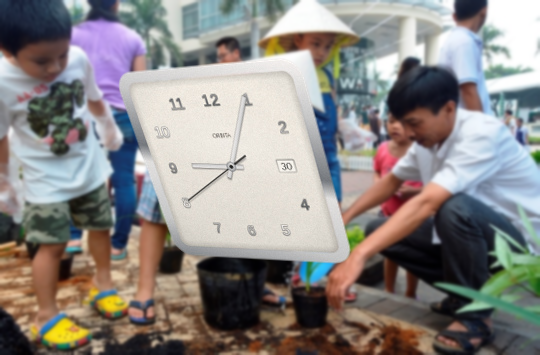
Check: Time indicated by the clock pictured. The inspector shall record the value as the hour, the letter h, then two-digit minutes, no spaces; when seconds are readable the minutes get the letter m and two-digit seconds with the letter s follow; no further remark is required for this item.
9h04m40s
